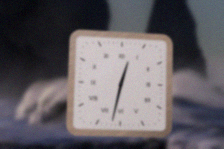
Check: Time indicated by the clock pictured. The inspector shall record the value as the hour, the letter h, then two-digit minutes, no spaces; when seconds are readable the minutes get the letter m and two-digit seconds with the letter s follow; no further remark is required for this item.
12h32
